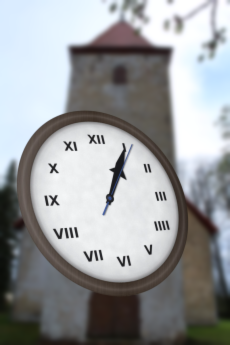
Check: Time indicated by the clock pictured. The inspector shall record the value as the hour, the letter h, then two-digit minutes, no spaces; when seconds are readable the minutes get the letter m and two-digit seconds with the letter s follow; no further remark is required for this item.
1h05m06s
